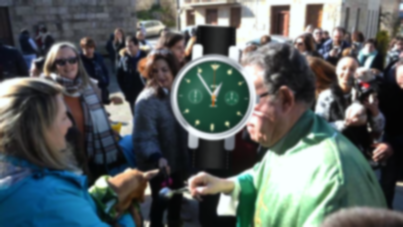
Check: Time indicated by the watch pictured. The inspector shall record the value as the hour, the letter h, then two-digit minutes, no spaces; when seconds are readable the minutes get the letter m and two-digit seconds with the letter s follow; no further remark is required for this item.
12h54
